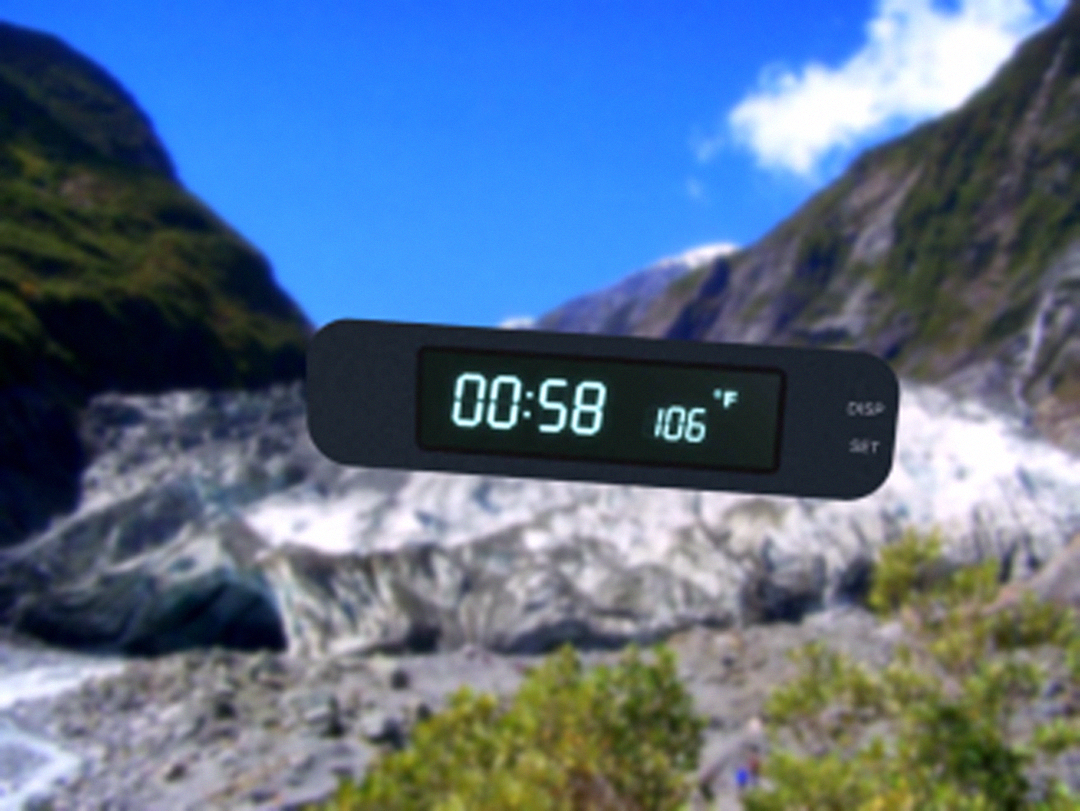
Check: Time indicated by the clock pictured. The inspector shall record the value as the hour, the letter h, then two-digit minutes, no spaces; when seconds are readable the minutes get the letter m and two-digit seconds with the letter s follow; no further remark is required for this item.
0h58
